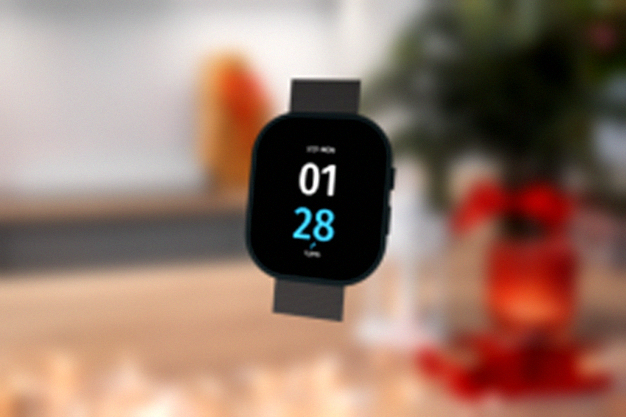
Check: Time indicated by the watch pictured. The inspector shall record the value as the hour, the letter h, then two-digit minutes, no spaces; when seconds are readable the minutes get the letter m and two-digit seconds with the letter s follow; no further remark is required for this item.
1h28
